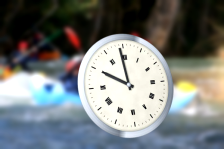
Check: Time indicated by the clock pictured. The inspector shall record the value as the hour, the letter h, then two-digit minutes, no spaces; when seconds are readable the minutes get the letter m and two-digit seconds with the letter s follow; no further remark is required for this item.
9h59
